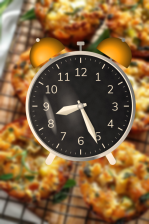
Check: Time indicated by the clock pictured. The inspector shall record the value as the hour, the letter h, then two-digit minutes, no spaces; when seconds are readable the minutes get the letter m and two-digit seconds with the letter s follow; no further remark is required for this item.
8h26
